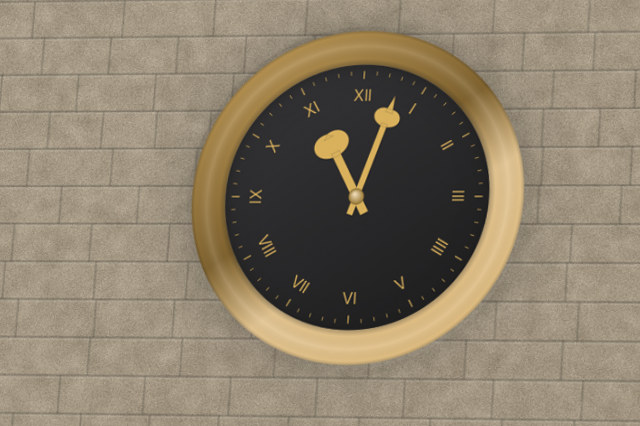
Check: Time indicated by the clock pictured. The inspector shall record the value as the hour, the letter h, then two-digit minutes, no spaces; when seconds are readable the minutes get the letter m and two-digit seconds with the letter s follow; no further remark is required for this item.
11h03
